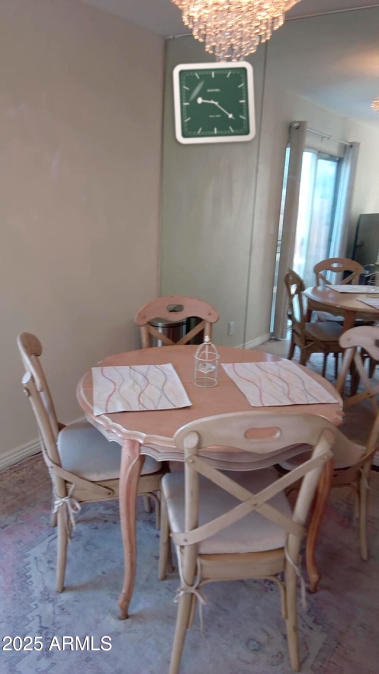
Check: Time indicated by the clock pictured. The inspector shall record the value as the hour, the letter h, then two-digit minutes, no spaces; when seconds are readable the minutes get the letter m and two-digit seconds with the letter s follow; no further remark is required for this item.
9h22
